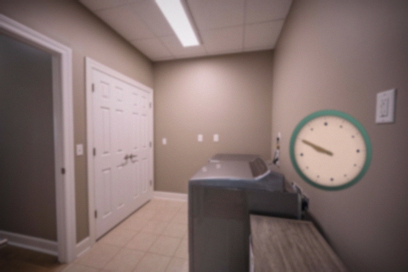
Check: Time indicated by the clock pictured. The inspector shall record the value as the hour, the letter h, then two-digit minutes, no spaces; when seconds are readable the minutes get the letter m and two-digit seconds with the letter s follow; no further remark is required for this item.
9h50
